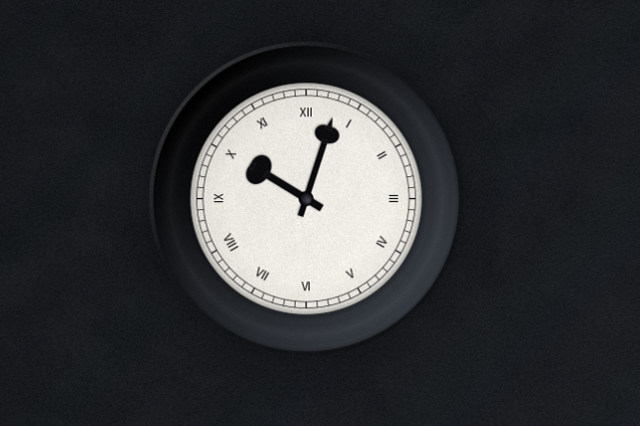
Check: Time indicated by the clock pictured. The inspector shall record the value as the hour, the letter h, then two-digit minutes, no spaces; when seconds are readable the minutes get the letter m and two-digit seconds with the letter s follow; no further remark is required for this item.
10h03
